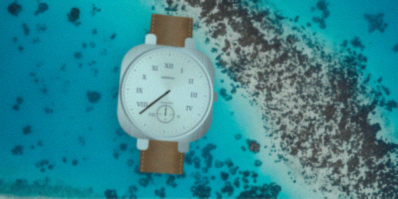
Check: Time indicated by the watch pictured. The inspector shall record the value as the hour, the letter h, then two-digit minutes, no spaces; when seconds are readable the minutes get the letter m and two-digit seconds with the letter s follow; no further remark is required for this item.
7h38
